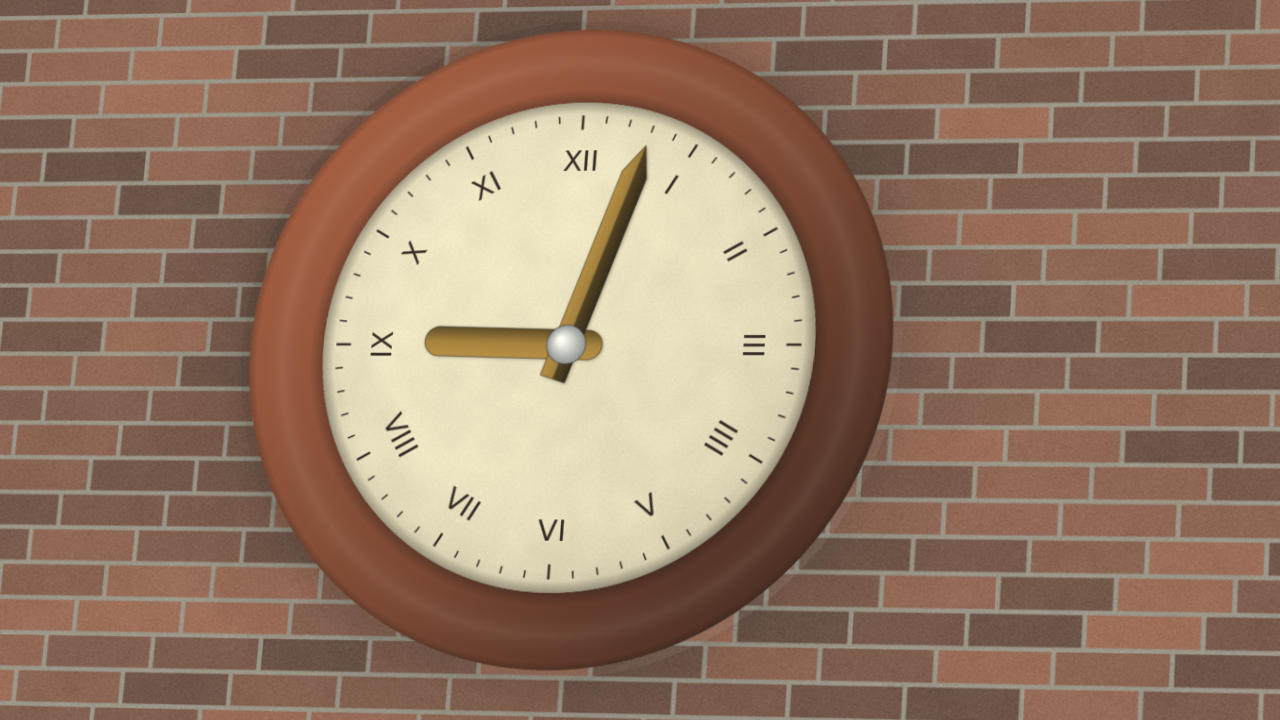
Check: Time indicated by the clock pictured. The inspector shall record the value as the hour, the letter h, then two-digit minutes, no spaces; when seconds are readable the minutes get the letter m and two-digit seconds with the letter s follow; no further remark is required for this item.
9h03
